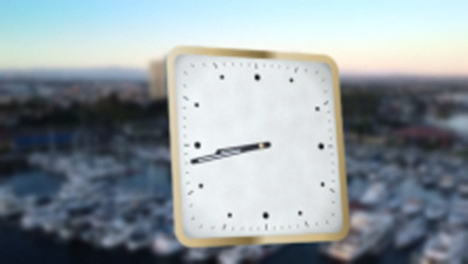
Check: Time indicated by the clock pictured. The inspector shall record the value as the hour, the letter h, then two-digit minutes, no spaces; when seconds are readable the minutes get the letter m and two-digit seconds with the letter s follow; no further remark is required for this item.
8h43
